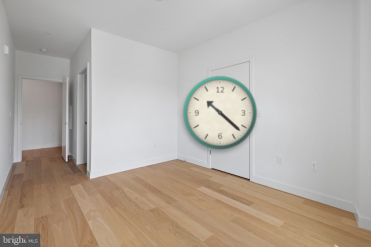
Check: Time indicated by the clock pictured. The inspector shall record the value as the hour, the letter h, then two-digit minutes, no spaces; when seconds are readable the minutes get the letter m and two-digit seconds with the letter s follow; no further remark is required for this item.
10h22
